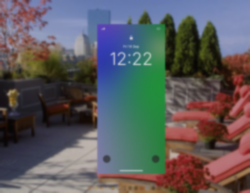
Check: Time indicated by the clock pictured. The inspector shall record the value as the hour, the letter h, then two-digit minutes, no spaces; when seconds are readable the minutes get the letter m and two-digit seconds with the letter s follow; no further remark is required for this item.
12h22
